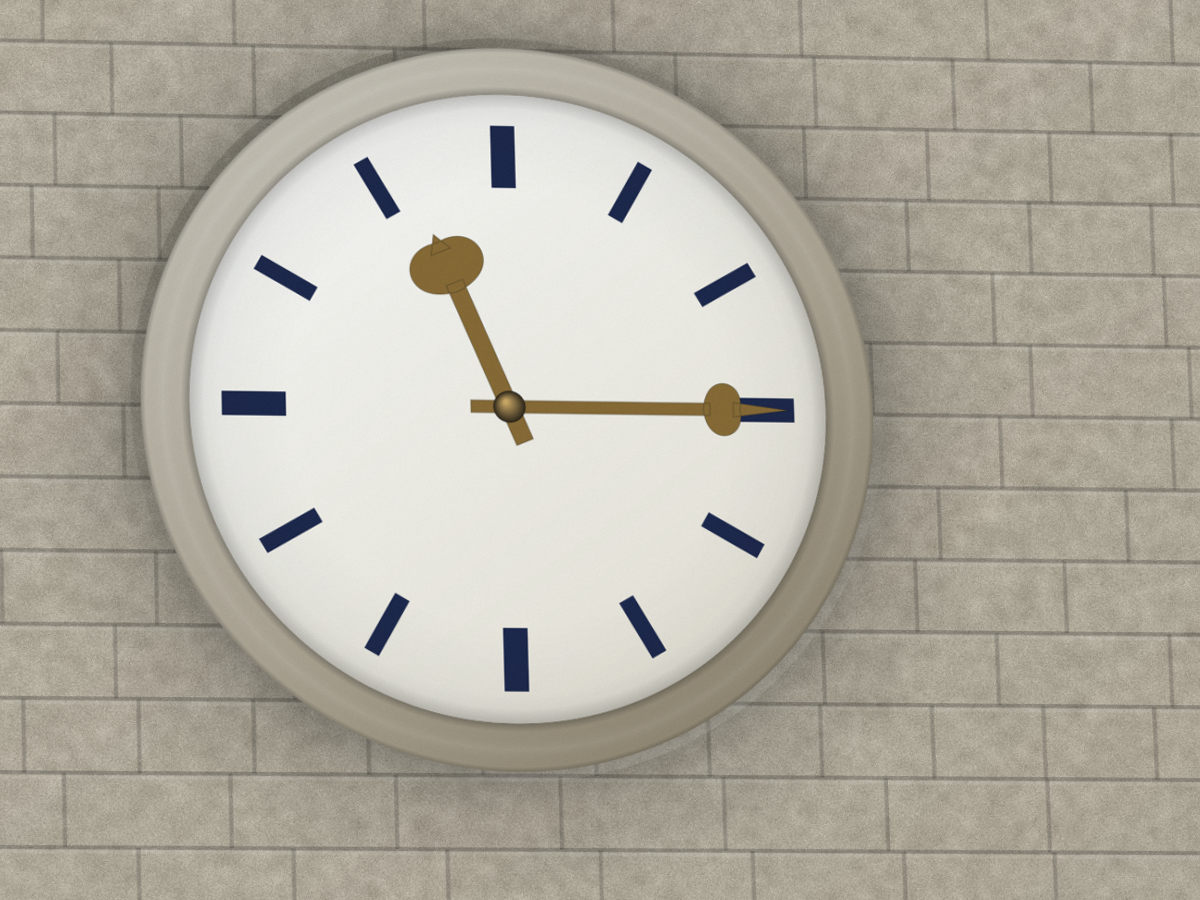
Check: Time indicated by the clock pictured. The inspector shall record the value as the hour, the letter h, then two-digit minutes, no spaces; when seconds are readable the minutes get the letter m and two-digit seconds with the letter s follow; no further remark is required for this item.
11h15
